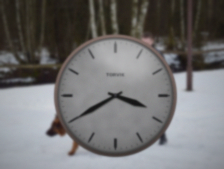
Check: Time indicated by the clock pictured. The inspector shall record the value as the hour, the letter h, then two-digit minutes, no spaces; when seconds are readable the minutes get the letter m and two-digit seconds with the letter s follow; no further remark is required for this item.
3h40
